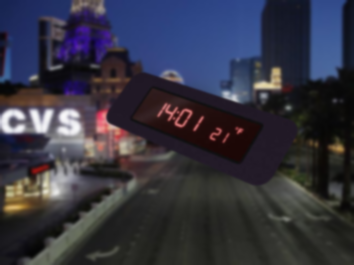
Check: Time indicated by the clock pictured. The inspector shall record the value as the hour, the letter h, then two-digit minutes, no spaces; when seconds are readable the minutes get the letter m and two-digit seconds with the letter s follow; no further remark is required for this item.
14h01
